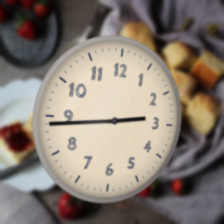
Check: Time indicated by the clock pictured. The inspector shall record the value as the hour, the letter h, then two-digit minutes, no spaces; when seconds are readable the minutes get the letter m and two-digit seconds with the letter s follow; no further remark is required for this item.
2h44
